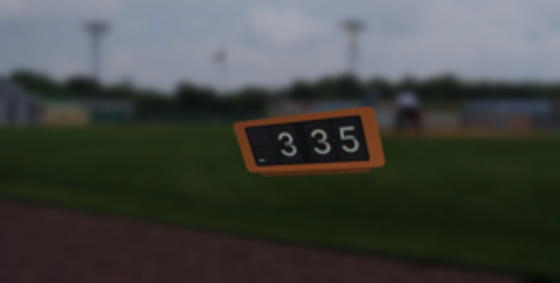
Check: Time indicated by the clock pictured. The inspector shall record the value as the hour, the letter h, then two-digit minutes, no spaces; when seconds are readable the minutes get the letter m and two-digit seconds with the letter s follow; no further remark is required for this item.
3h35
